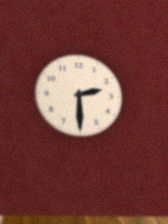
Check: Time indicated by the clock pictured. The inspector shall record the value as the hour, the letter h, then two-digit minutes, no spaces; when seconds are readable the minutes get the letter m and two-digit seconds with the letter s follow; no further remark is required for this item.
2h30
